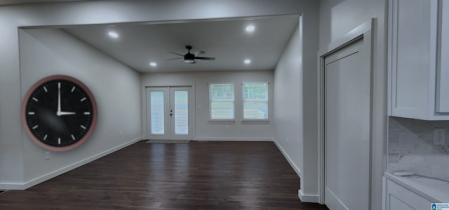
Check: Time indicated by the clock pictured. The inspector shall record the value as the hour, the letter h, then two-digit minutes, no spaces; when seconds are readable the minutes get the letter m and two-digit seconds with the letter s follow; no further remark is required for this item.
3h00
